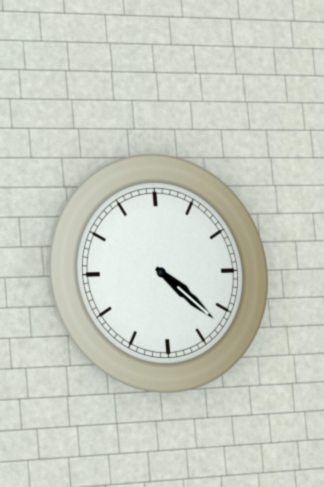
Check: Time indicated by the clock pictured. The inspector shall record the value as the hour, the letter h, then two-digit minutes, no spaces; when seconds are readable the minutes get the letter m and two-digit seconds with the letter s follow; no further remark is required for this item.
4h22
